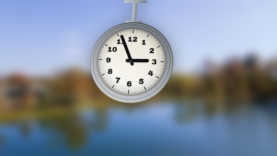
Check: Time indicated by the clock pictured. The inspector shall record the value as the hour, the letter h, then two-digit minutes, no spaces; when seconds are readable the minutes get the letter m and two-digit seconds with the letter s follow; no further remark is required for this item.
2h56
